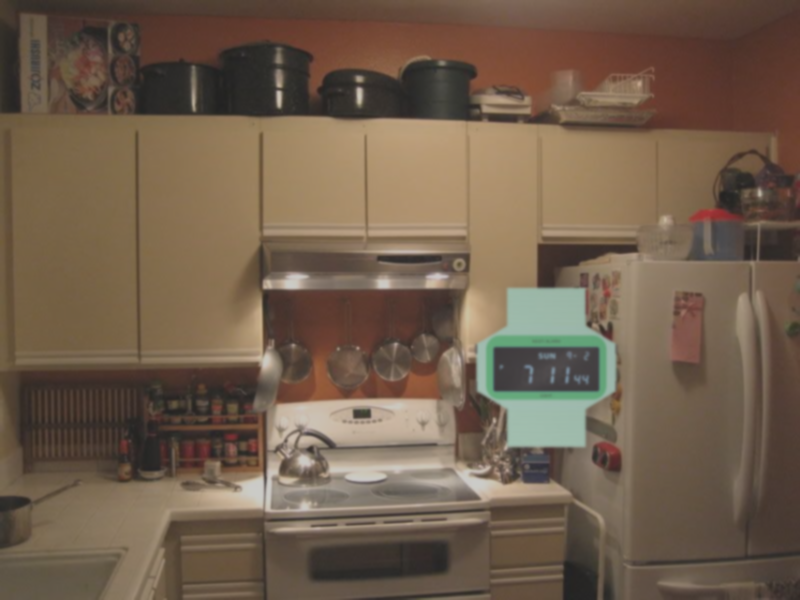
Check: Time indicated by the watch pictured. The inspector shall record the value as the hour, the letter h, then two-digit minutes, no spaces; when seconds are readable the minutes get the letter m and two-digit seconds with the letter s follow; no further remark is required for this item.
7h11
